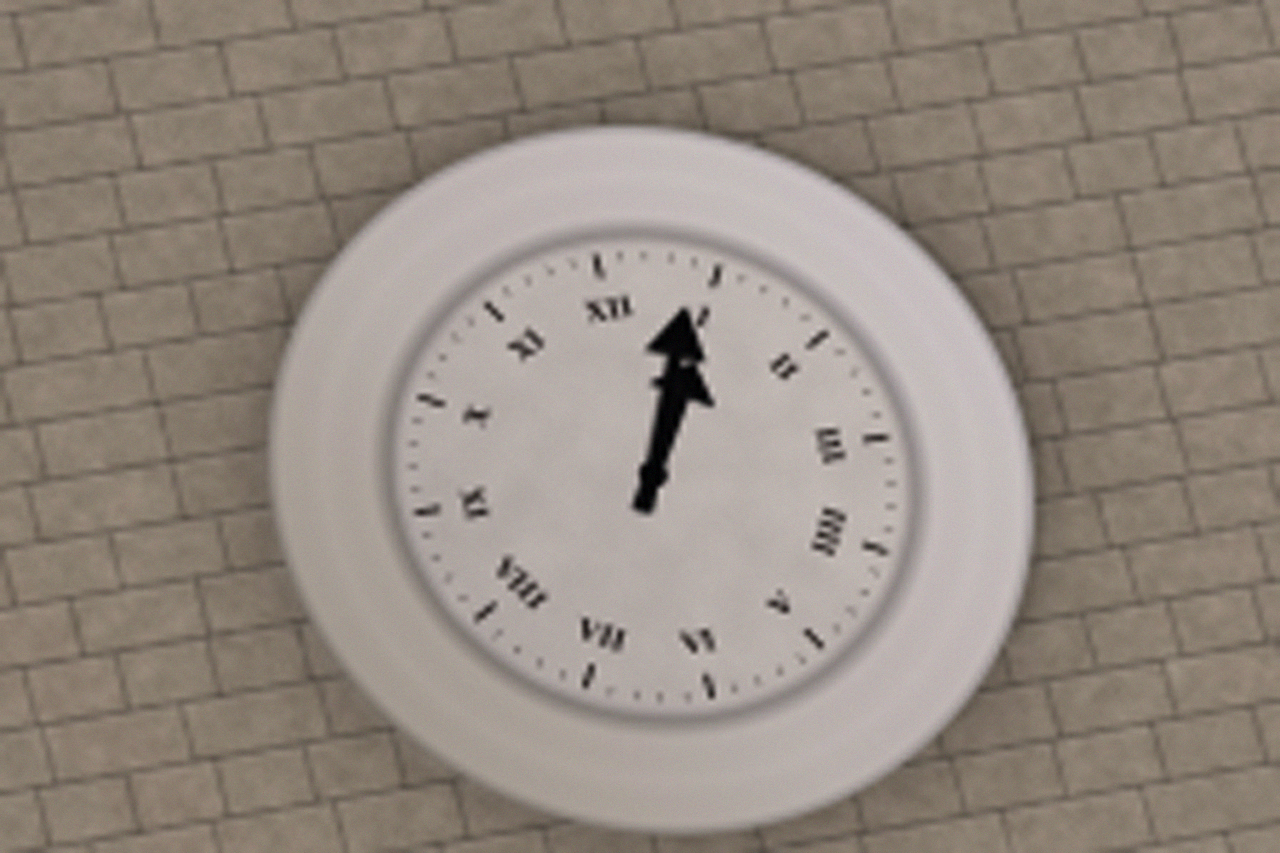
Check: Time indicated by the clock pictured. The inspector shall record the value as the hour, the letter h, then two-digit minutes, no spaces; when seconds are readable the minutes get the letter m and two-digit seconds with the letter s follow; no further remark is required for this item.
1h04
